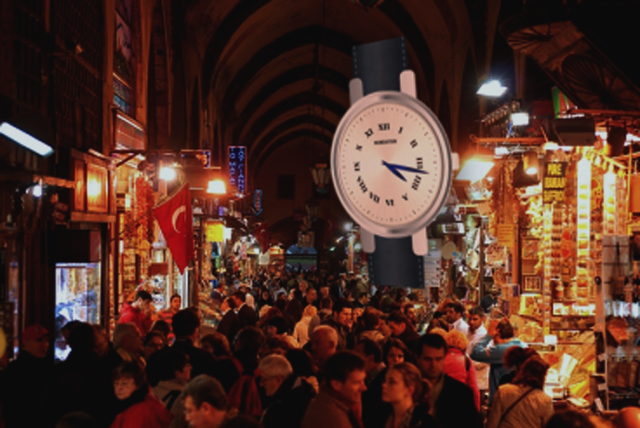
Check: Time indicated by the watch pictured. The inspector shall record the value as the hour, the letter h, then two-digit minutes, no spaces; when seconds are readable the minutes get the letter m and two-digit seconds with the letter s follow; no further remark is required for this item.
4h17
